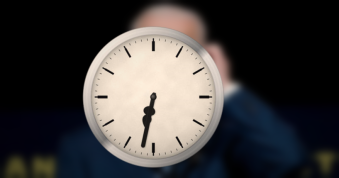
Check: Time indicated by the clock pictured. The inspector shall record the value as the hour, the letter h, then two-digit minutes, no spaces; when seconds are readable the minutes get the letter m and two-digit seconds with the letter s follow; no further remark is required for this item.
6h32
